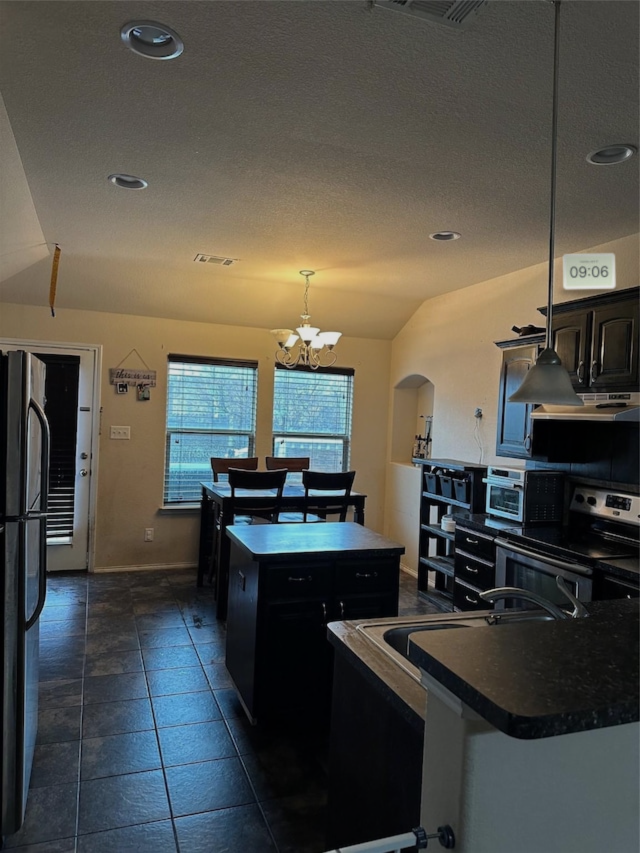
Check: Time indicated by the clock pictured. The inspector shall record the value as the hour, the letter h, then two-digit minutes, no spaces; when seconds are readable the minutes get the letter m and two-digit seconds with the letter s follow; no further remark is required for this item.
9h06
